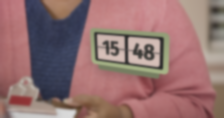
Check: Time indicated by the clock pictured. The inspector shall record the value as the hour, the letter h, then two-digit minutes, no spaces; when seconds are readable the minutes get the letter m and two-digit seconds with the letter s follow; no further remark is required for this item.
15h48
